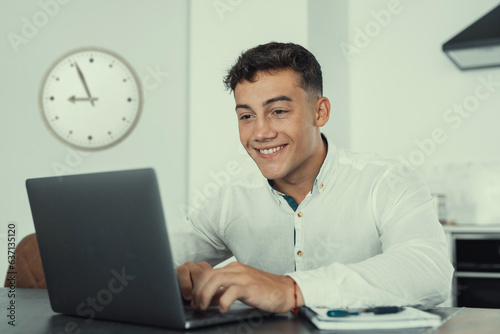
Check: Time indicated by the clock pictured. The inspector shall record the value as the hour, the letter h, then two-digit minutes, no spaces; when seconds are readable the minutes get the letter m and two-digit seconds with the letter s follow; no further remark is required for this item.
8h56
